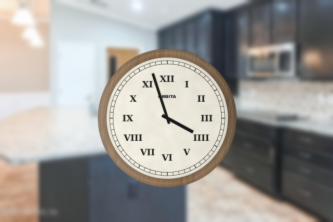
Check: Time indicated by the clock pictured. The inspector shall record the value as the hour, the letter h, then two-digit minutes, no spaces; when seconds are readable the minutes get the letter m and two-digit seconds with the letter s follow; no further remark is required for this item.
3h57
